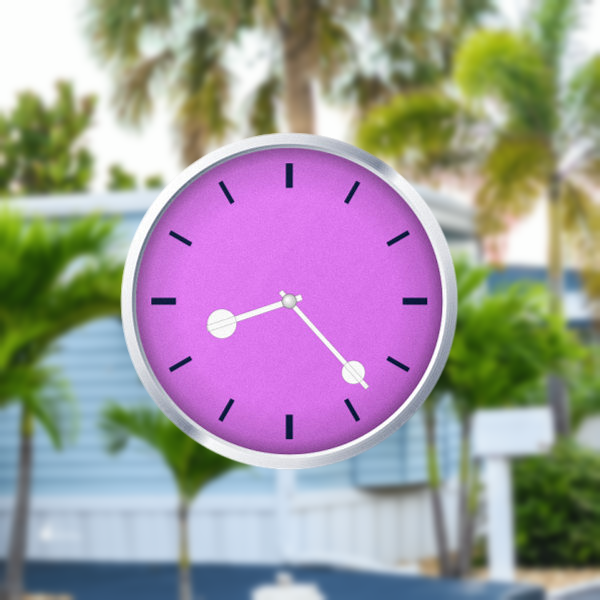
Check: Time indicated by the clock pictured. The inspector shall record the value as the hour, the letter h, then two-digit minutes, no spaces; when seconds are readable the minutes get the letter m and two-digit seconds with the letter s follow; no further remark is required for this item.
8h23
